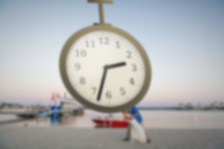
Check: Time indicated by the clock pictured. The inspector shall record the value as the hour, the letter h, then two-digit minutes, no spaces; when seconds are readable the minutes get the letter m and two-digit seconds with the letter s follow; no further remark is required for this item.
2h33
